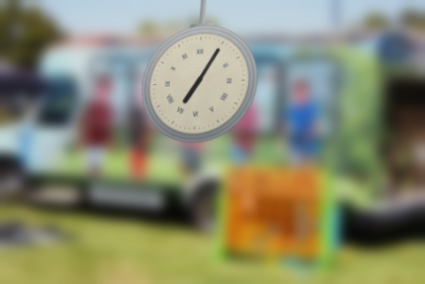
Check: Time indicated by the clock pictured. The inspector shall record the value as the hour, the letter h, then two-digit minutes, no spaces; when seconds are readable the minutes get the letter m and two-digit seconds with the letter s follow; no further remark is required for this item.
7h05
